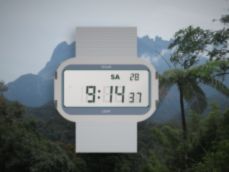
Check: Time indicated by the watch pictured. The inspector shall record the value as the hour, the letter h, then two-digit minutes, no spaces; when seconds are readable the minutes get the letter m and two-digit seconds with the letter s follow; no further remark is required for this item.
9h14m37s
